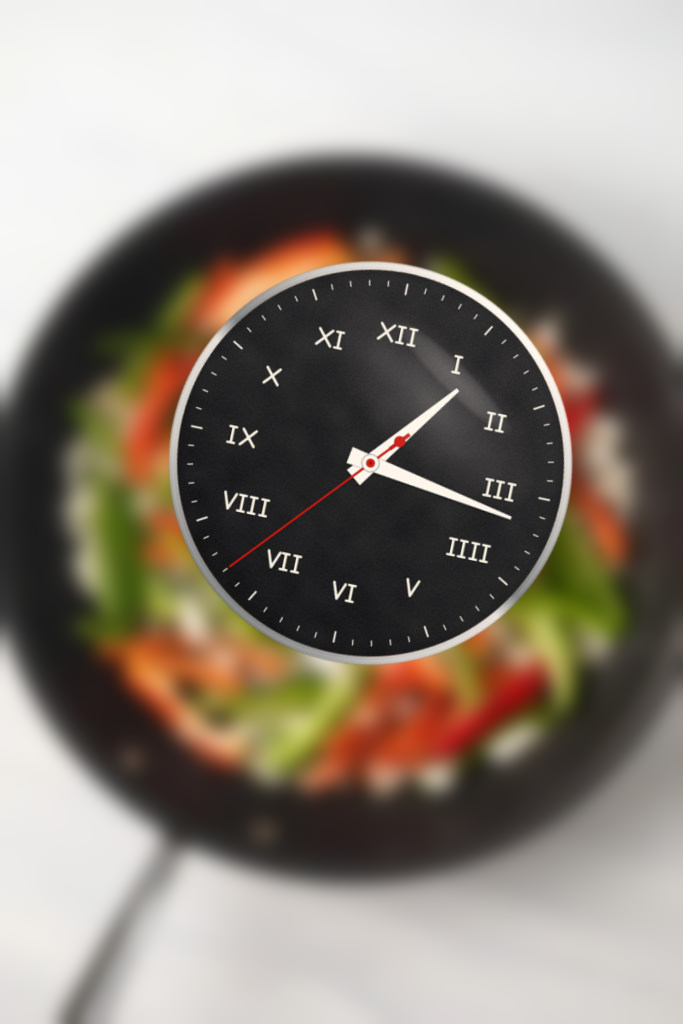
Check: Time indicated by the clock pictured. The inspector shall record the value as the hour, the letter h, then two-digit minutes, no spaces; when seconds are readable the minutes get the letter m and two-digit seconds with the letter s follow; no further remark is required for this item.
1h16m37s
